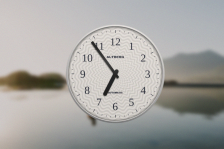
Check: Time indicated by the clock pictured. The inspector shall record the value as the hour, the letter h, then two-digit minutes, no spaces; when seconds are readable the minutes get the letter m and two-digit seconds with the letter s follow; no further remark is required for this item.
6h54
